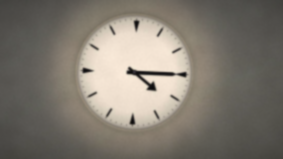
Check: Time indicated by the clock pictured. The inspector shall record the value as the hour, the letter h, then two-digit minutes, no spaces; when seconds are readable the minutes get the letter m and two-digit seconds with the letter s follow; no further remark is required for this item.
4h15
